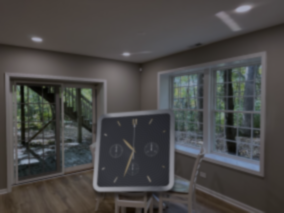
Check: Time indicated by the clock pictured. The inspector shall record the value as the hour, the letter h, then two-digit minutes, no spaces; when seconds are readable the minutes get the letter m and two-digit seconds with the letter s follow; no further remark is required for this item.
10h33
